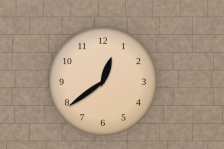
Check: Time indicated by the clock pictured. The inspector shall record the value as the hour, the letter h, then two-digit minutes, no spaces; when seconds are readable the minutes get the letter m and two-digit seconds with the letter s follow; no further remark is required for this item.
12h39
